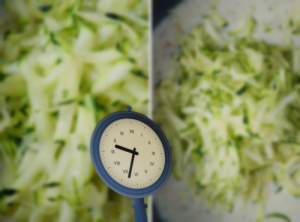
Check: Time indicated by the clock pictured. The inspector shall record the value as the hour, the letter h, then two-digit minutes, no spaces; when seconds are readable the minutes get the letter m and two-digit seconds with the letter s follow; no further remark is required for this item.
9h33
